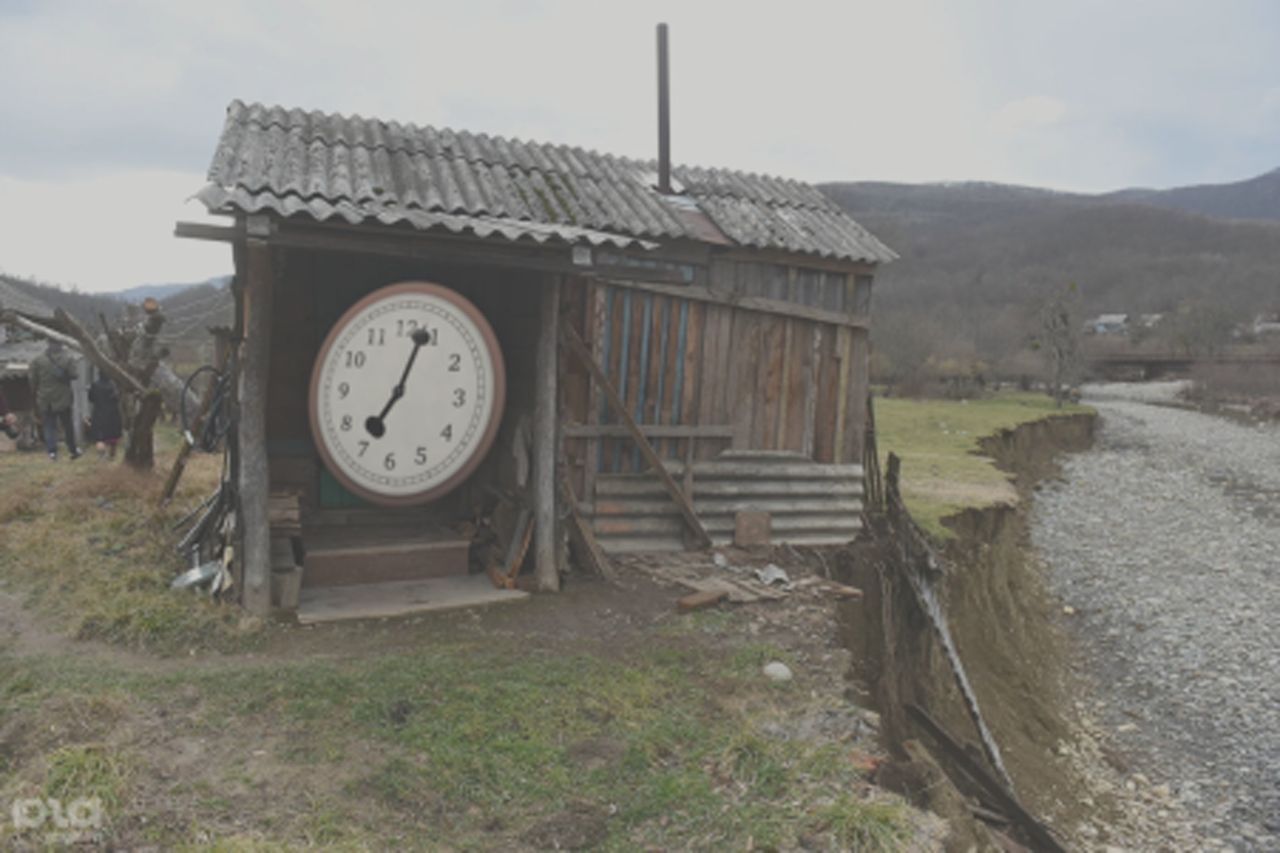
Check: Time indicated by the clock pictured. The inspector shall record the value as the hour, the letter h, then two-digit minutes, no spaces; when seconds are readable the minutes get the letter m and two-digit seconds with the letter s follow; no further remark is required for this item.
7h03
